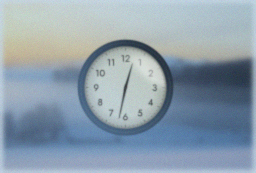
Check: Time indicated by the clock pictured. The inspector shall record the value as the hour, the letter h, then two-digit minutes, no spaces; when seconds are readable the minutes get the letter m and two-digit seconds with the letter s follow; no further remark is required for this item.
12h32
